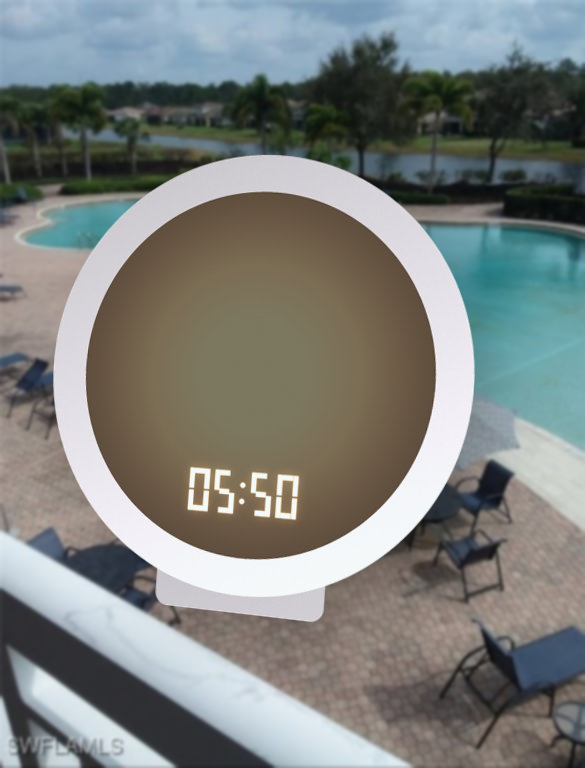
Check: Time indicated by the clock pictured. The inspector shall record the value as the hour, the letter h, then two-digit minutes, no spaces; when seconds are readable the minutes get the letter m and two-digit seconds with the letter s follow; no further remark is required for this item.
5h50
